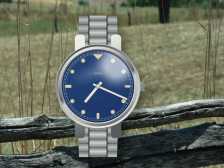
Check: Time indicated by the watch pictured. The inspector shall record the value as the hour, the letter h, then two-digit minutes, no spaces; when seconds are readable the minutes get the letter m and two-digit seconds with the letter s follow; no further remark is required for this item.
7h19
